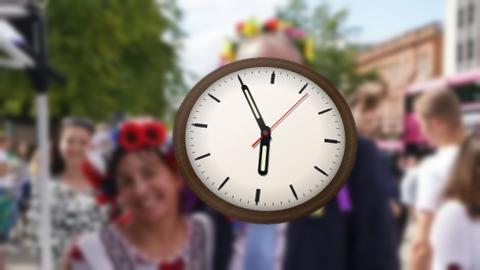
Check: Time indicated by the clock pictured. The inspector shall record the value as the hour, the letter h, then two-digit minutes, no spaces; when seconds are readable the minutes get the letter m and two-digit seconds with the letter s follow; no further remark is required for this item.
5h55m06s
